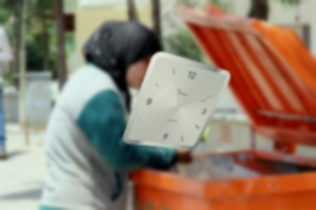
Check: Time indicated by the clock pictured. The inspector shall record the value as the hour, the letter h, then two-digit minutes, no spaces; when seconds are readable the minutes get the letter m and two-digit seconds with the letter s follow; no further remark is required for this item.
11h10
